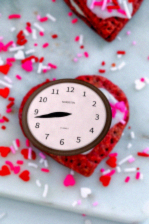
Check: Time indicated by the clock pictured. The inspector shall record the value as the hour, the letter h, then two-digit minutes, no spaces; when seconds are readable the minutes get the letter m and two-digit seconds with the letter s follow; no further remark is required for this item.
8h43
